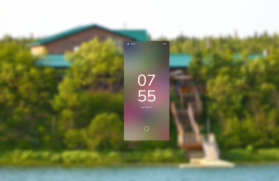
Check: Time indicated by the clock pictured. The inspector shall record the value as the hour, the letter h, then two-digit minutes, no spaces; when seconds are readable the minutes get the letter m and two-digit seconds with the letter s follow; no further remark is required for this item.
7h55
